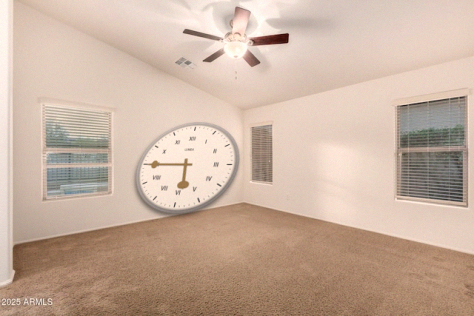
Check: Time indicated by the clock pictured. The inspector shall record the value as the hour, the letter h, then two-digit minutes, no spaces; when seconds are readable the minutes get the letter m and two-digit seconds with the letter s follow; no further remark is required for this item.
5h45
